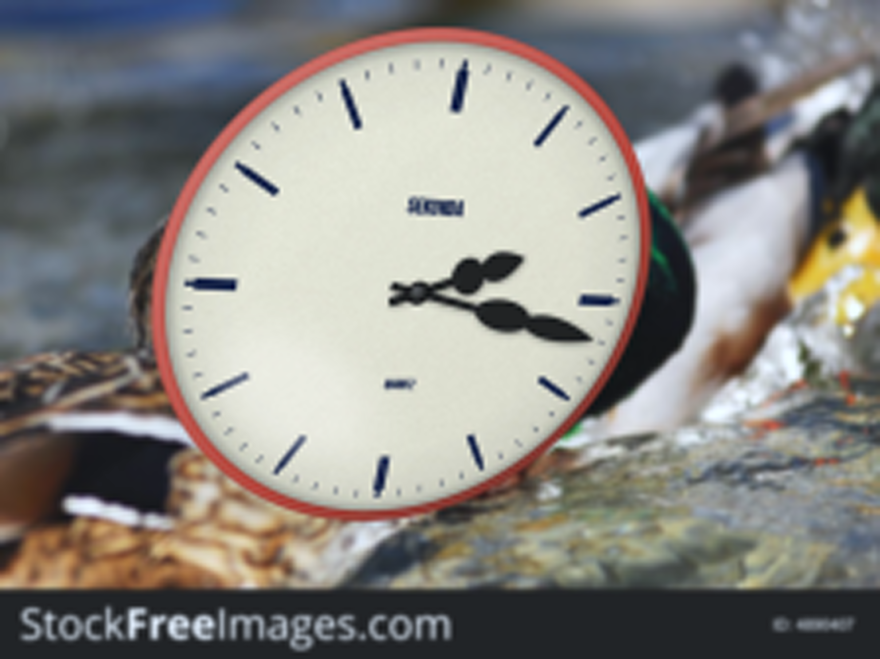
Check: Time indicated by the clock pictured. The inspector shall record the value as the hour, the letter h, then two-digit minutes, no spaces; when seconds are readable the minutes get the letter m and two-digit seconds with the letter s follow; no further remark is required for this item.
2h17
